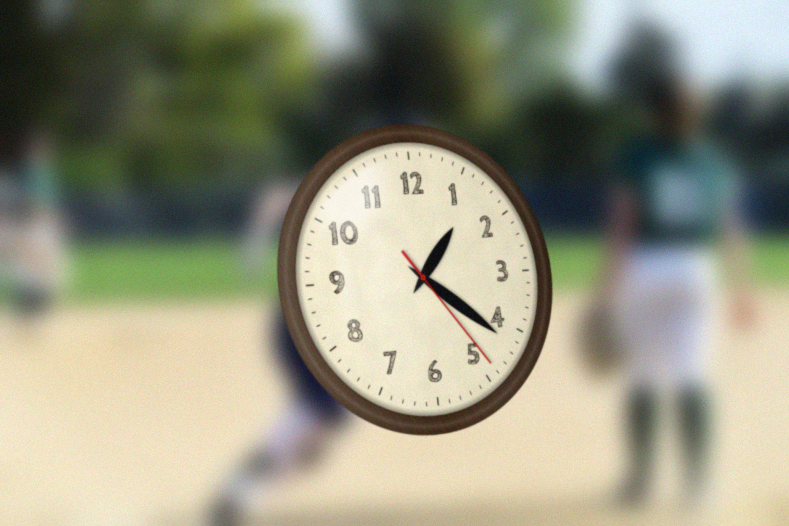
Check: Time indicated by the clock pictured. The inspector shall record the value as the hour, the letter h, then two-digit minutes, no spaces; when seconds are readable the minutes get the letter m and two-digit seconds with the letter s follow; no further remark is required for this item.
1h21m24s
